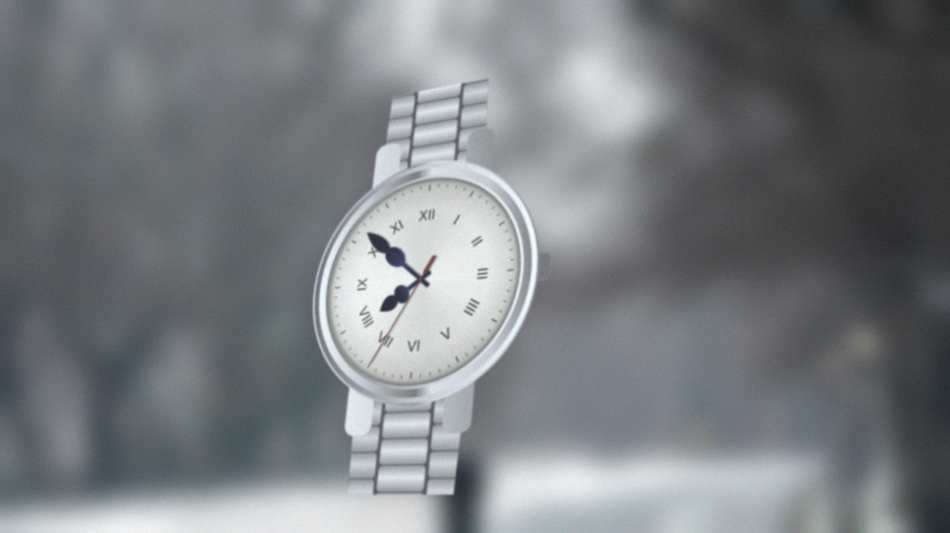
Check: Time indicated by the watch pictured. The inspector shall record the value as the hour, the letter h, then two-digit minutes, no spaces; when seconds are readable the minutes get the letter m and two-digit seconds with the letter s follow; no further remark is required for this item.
7h51m35s
